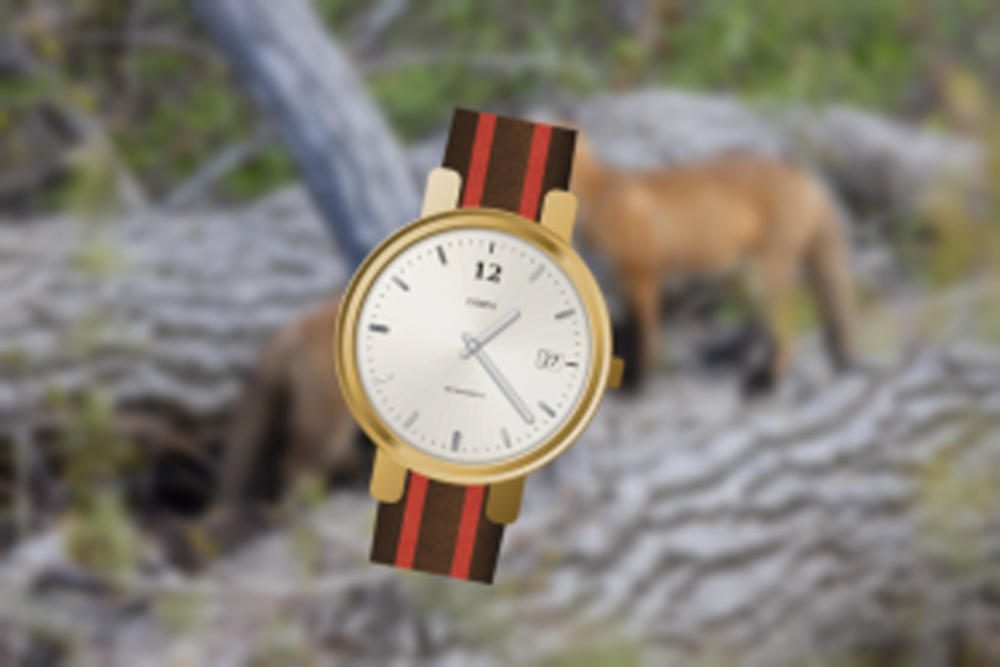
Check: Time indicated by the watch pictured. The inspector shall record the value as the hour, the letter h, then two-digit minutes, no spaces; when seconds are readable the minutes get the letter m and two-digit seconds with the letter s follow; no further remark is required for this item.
1h22
